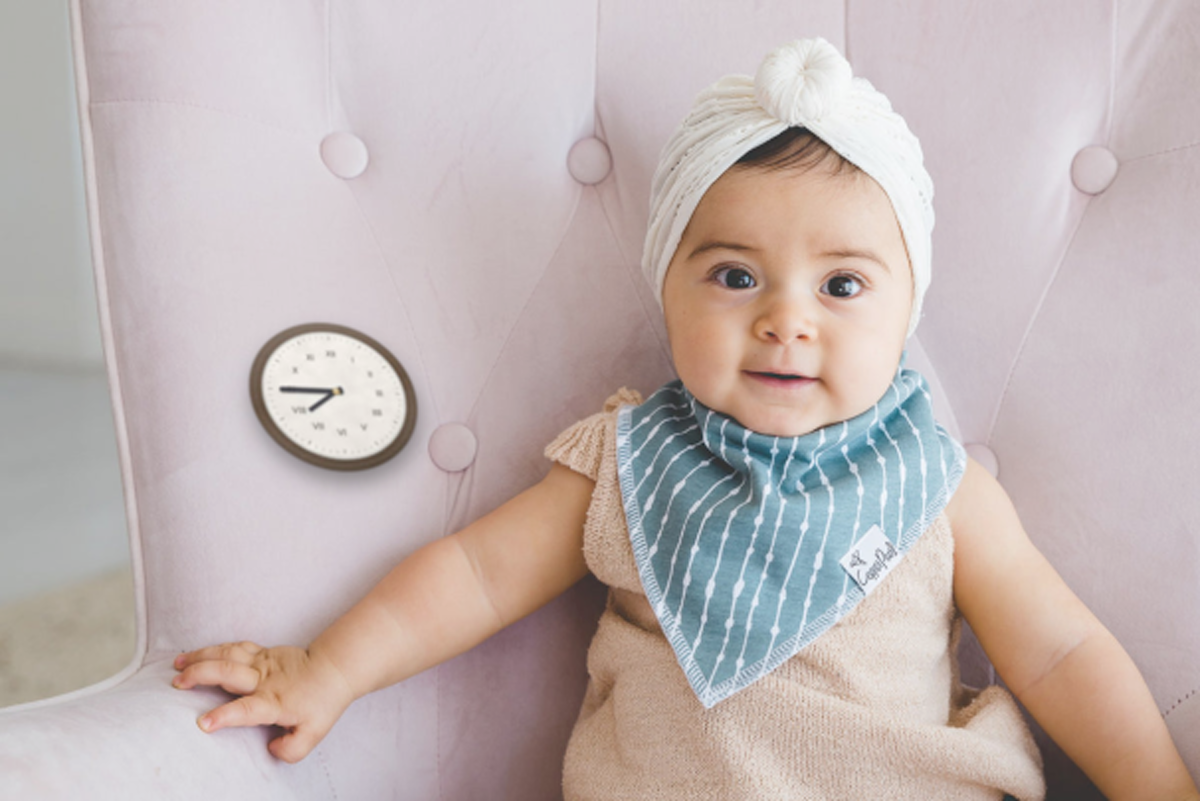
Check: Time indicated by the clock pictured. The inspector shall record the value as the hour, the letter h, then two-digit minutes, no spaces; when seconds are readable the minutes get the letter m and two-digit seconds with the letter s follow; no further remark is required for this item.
7h45
